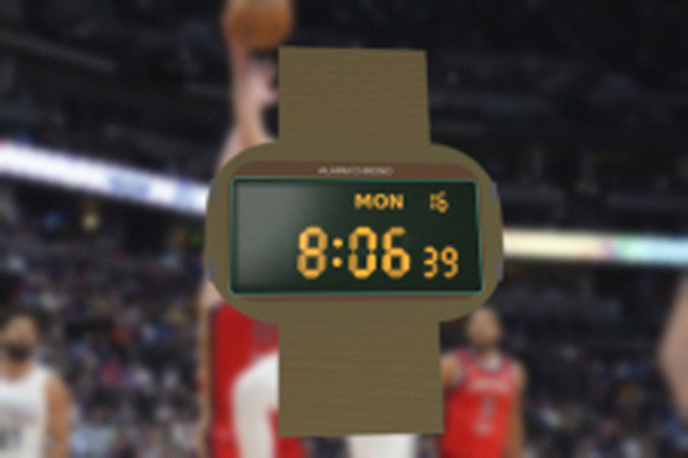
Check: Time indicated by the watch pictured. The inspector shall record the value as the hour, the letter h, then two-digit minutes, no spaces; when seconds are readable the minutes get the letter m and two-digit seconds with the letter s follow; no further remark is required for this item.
8h06m39s
